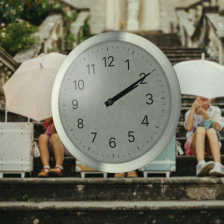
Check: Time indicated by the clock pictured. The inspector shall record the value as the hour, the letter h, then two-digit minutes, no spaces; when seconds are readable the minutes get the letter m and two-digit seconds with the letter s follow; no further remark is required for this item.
2h10
